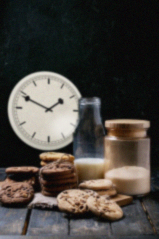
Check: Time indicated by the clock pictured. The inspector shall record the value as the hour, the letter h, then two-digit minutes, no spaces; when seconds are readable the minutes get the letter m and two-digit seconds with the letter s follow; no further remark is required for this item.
1h49
